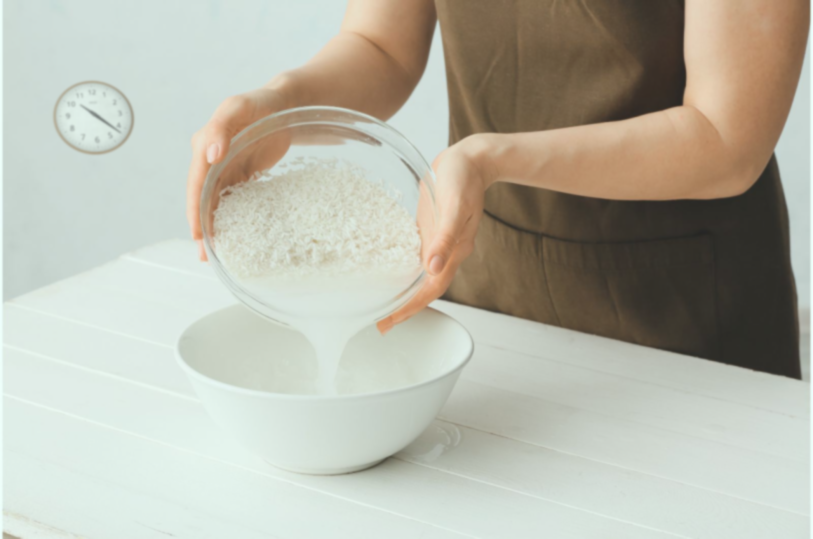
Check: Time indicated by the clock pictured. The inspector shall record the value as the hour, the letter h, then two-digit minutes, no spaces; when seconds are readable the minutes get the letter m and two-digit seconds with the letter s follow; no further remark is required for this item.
10h22
